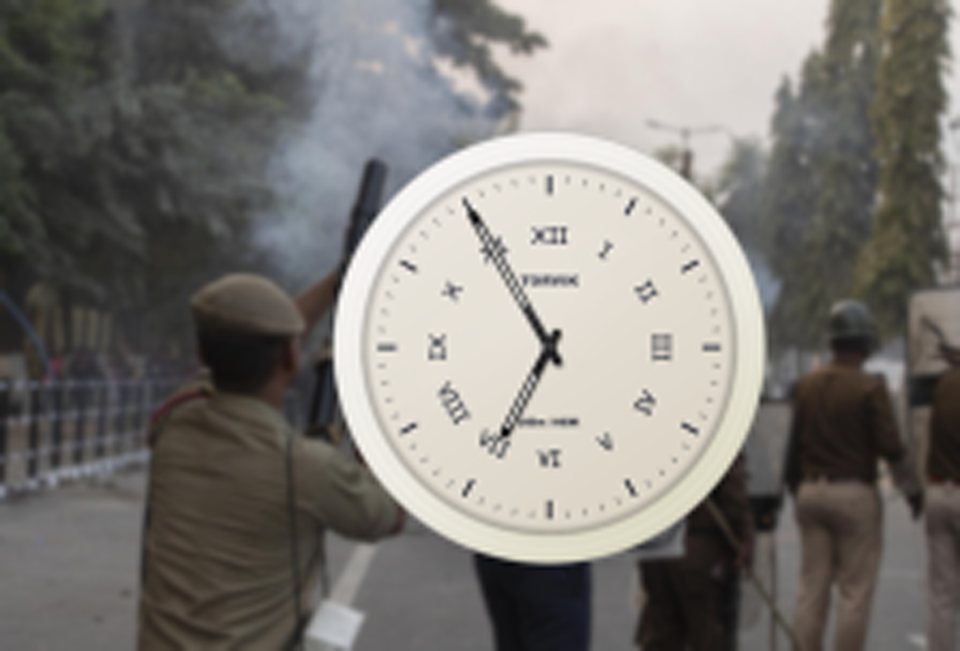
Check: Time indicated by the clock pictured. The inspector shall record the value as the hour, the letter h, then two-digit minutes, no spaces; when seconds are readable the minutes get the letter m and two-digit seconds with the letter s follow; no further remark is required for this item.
6h55
